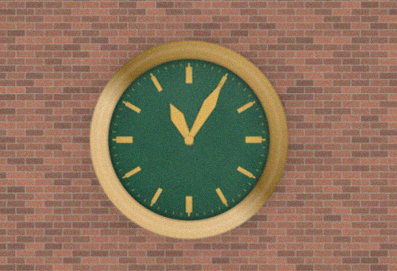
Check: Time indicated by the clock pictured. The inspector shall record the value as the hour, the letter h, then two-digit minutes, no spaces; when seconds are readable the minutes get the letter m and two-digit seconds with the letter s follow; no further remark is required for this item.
11h05
